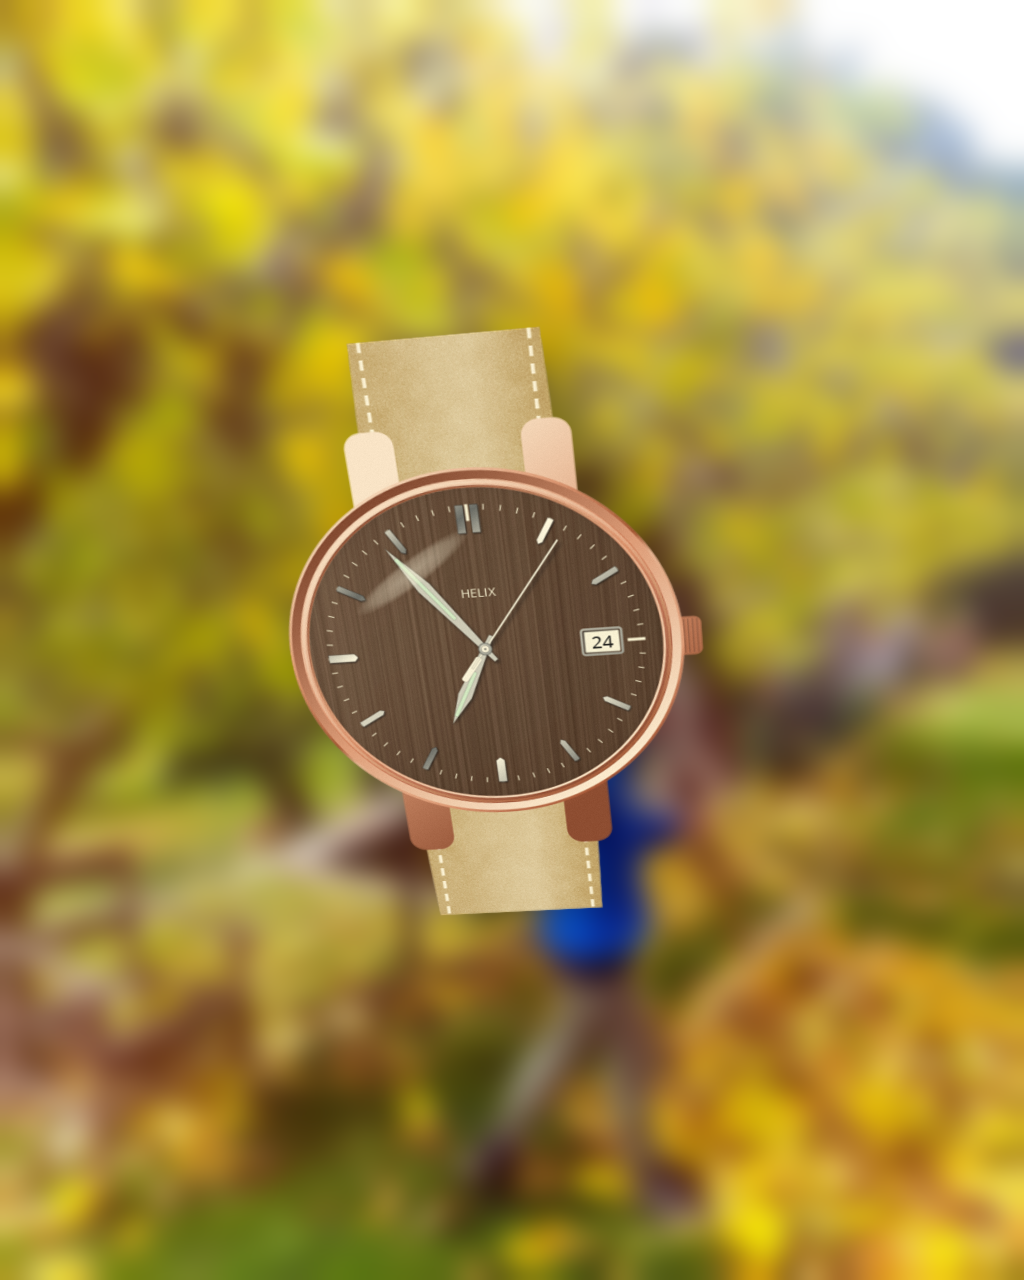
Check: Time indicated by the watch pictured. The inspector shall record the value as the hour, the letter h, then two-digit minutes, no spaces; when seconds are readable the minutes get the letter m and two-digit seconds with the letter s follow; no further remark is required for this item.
6h54m06s
